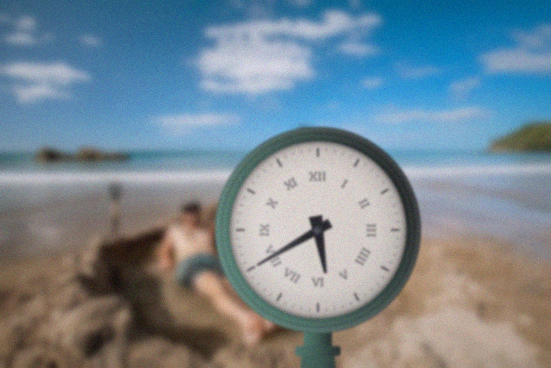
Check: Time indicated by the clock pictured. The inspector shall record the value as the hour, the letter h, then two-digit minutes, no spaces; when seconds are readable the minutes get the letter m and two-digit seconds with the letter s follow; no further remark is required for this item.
5h40
